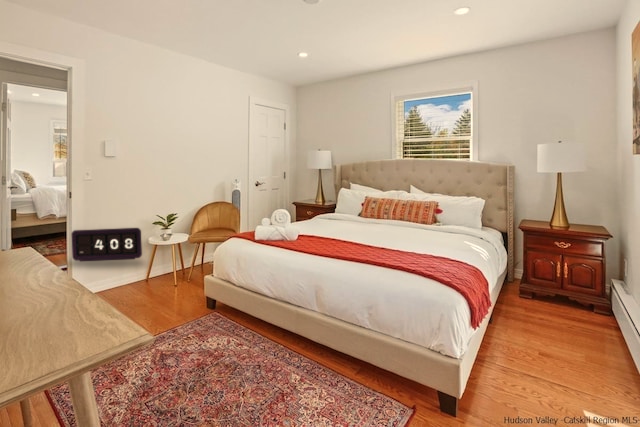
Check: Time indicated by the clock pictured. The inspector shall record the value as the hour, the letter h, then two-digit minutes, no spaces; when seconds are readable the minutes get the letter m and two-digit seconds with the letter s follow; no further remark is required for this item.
4h08
